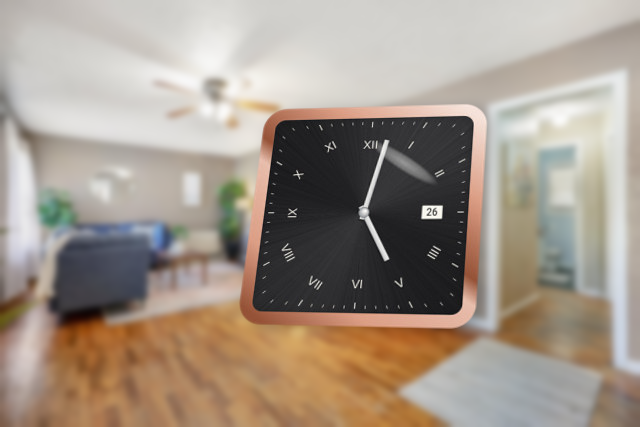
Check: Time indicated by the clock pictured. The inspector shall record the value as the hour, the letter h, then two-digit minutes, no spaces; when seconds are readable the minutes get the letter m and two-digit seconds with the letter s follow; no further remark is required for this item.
5h02
